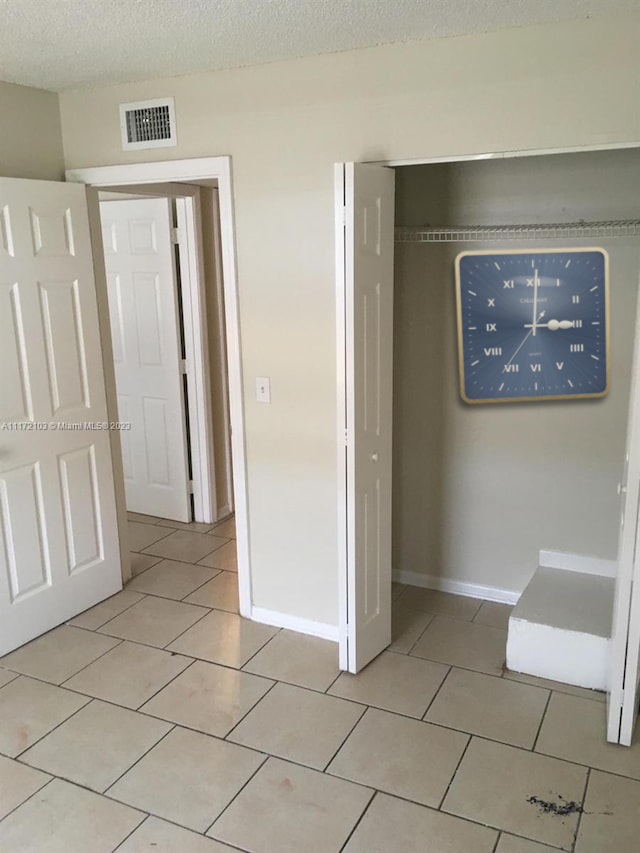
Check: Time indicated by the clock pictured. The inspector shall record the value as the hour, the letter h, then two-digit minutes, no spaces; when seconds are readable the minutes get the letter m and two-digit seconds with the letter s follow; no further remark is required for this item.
3h00m36s
